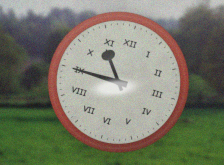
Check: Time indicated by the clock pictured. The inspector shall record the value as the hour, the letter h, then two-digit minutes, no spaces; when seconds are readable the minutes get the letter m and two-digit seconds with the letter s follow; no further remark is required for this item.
10h45
